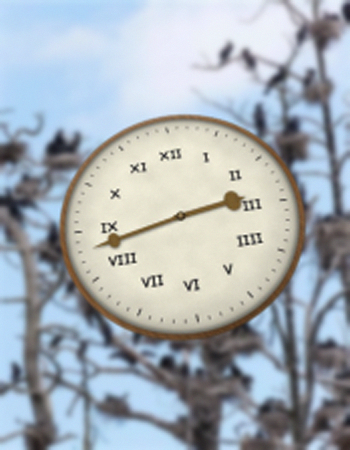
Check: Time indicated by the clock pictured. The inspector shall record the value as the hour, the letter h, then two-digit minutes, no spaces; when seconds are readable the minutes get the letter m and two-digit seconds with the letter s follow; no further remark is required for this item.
2h43
